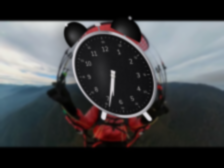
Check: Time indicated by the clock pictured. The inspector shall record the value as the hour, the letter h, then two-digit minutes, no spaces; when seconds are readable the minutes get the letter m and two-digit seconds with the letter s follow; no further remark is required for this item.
6h34
